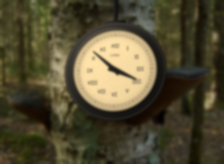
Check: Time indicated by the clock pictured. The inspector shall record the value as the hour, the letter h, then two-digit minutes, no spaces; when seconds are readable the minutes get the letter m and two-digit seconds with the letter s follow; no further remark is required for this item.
3h52
